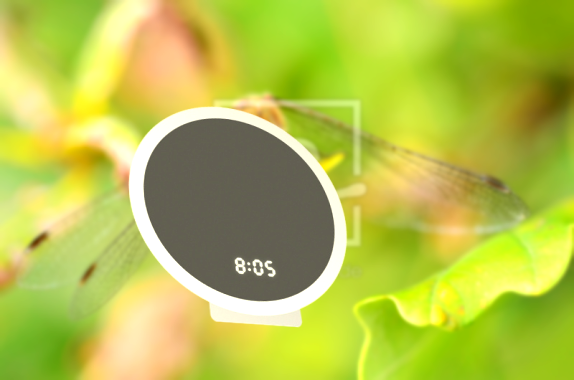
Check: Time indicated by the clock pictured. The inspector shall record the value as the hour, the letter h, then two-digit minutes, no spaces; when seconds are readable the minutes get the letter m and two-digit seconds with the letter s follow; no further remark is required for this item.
8h05
